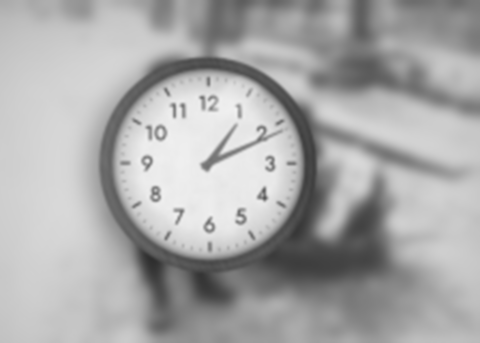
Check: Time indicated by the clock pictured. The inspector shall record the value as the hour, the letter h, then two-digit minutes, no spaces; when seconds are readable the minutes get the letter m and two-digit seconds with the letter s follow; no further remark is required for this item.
1h11
